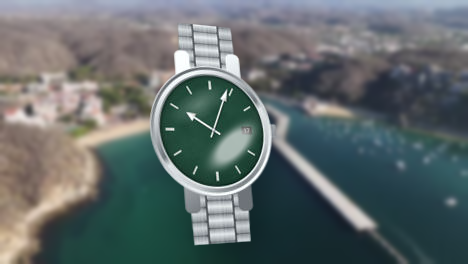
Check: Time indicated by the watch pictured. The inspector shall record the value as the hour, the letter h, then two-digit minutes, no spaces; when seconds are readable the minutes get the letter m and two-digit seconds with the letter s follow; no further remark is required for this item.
10h04
